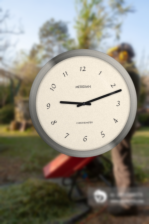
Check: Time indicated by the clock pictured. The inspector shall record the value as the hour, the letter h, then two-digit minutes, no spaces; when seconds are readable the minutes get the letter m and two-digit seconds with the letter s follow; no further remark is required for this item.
9h12
